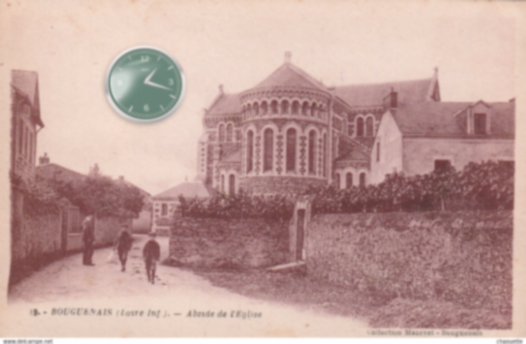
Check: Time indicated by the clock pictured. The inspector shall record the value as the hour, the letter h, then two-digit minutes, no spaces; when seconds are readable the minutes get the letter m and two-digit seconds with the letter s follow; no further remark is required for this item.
1h18
